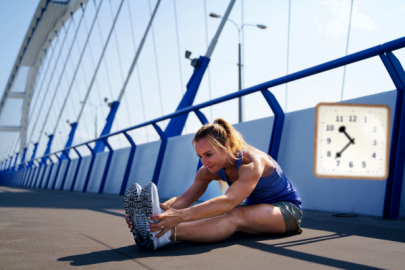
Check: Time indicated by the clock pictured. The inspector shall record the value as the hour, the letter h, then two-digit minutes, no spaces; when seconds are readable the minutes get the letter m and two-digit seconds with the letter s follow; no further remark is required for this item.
10h37
